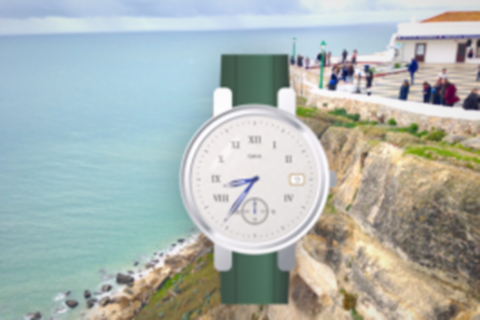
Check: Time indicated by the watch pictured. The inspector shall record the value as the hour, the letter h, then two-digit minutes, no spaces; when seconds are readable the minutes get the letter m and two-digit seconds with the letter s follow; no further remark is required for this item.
8h36
